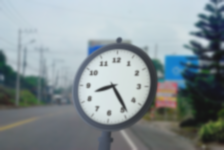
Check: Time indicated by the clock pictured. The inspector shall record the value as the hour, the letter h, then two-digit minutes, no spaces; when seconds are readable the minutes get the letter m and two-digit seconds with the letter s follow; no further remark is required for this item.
8h24
